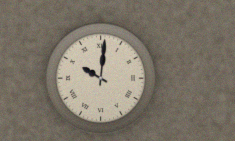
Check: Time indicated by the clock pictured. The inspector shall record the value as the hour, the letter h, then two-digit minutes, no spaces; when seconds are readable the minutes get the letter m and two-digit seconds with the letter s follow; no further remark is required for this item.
10h01
